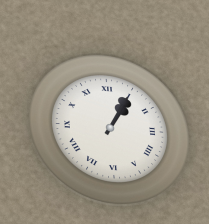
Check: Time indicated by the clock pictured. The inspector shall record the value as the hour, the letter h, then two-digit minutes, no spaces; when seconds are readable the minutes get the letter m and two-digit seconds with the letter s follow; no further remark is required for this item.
1h05
